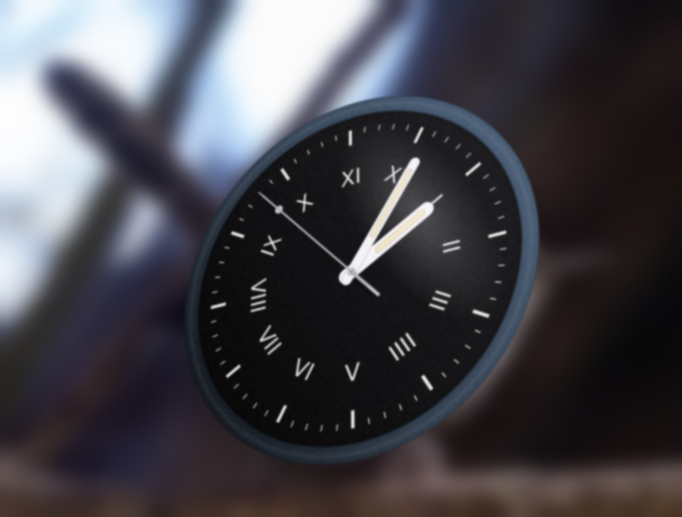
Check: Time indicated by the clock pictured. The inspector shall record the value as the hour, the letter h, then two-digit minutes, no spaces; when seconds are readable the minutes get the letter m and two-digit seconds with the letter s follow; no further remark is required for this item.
1h00m48s
